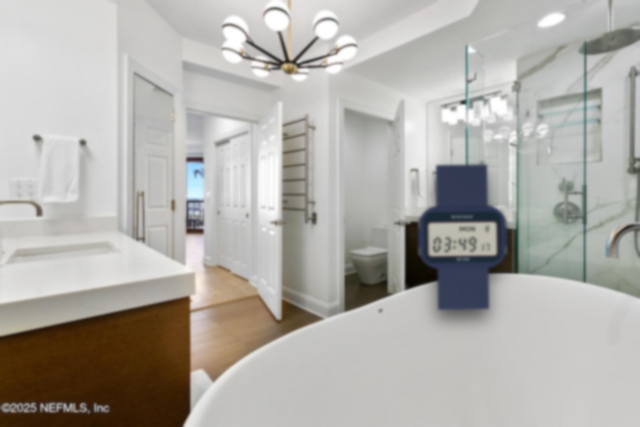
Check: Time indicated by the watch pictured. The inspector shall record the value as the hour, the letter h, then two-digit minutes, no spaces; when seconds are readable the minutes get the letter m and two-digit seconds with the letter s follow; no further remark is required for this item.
3h49
